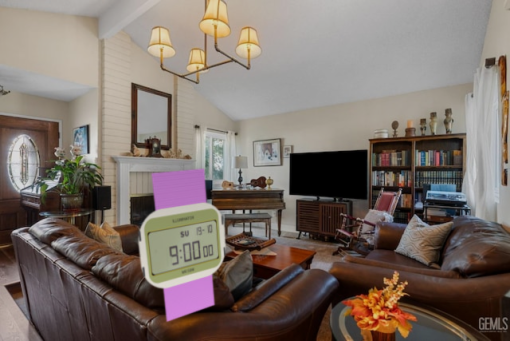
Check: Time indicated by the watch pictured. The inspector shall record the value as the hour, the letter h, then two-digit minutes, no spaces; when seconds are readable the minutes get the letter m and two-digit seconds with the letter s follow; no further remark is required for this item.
9h00m00s
